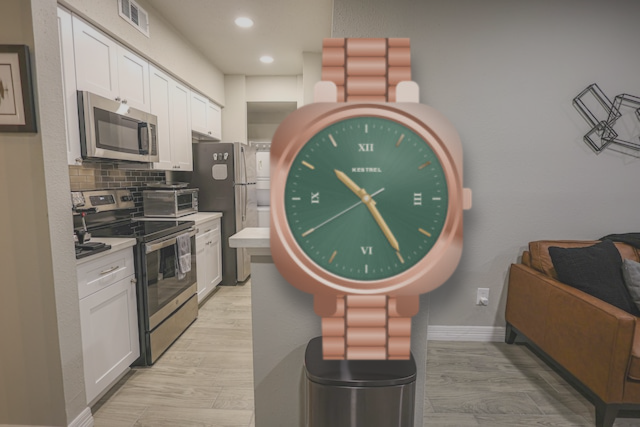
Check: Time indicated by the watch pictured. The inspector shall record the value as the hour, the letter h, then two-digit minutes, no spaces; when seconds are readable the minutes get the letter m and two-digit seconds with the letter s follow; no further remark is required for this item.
10h24m40s
